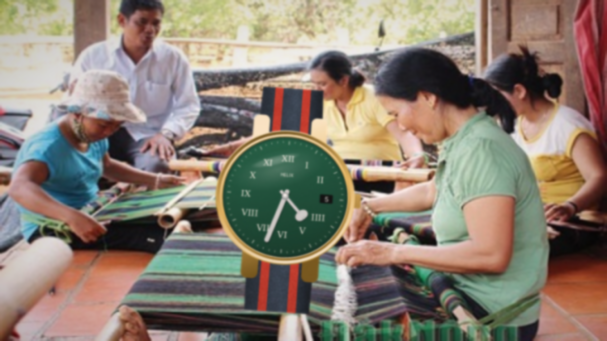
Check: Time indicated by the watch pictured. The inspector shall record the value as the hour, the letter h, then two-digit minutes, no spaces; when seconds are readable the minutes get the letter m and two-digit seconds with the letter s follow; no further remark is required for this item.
4h33
